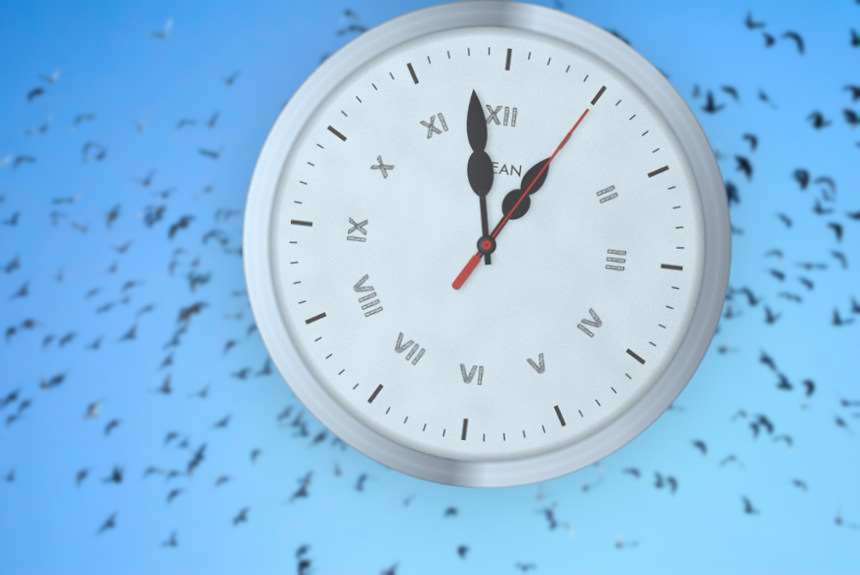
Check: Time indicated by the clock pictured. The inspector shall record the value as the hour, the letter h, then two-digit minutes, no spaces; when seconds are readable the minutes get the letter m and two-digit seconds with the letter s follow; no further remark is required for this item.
12h58m05s
